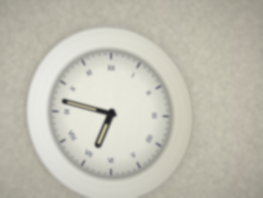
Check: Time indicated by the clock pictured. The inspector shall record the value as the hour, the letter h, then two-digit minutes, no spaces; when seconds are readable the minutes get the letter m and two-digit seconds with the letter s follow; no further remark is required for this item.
6h47
